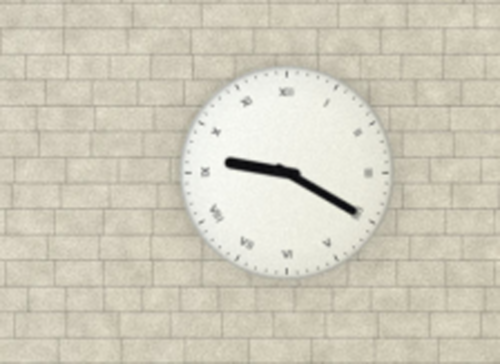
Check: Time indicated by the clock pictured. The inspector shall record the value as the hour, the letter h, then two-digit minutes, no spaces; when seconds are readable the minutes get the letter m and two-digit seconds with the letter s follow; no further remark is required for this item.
9h20
